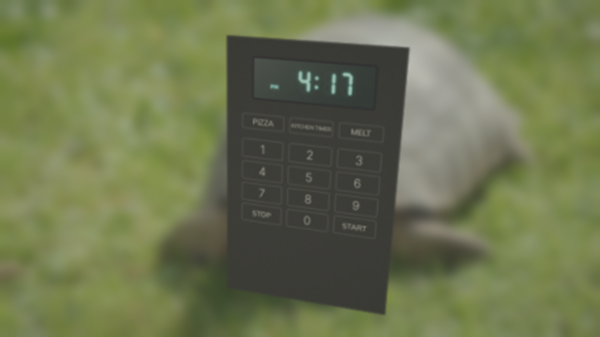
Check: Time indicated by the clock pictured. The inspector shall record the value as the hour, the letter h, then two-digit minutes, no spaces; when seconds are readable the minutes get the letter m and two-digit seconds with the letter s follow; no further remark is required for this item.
4h17
